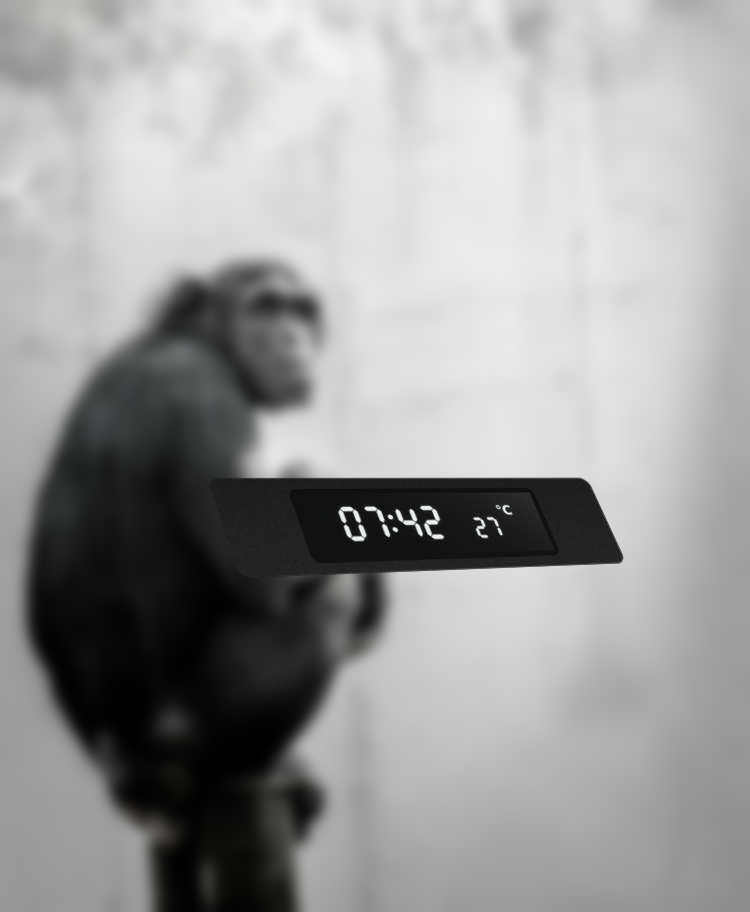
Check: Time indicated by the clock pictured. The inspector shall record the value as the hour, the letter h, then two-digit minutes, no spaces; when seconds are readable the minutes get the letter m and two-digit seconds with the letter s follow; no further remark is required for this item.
7h42
